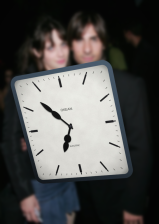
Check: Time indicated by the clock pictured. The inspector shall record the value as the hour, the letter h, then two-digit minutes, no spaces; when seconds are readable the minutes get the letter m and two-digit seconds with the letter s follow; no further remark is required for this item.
6h53
